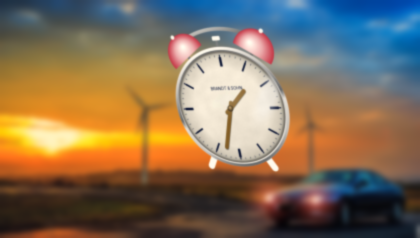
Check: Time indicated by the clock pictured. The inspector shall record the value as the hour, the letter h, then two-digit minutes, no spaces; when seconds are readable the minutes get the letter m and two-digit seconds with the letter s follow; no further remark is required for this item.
1h33
